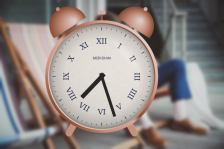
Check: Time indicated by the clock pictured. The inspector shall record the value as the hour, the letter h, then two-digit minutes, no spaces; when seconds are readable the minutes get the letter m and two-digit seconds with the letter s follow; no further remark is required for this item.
7h27
